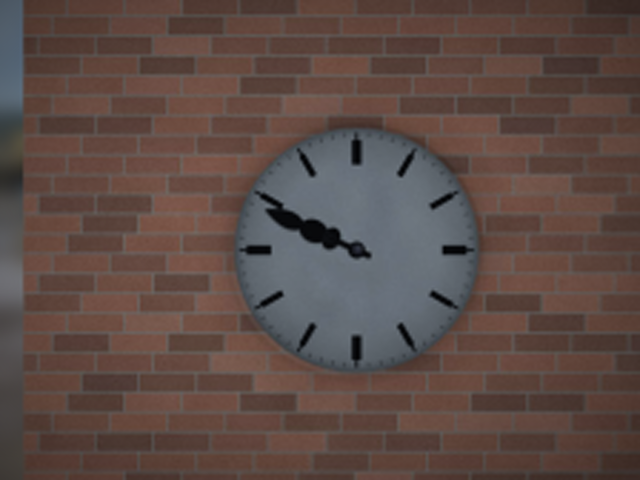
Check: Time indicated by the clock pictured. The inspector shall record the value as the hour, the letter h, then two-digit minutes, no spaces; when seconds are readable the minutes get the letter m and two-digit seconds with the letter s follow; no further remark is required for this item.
9h49
